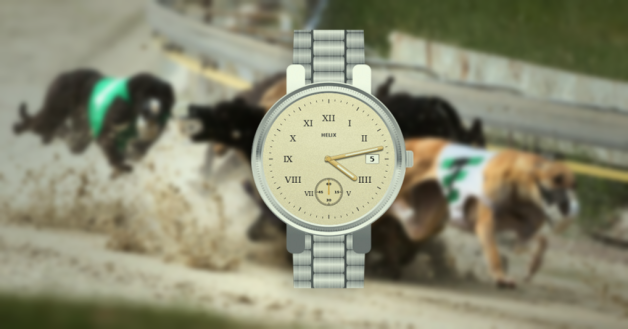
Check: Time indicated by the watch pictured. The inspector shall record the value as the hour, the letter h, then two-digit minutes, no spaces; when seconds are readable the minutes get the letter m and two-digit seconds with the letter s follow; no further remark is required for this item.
4h13
